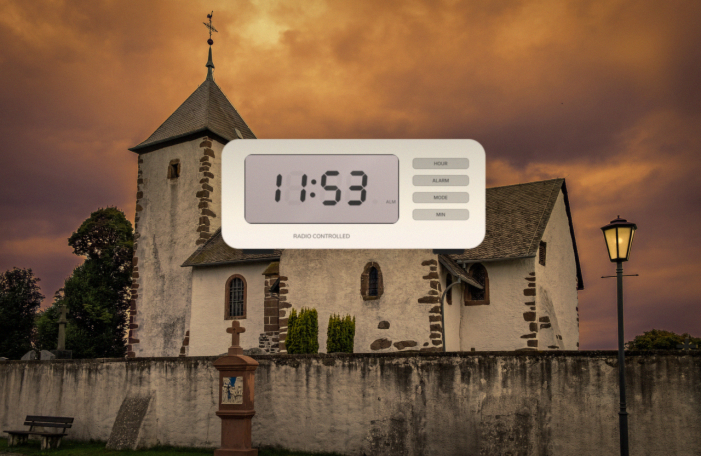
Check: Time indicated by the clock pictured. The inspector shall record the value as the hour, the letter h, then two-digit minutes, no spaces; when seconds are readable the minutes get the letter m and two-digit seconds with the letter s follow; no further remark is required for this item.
11h53
